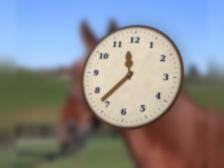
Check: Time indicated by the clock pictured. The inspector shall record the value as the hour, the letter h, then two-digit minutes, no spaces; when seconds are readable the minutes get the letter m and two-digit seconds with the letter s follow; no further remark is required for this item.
11h37
